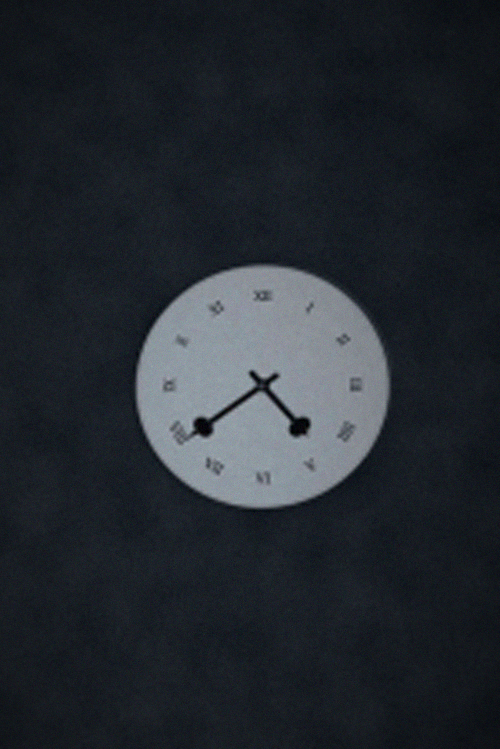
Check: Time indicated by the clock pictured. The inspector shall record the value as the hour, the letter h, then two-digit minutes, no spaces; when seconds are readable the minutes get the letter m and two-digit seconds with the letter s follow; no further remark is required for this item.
4h39
